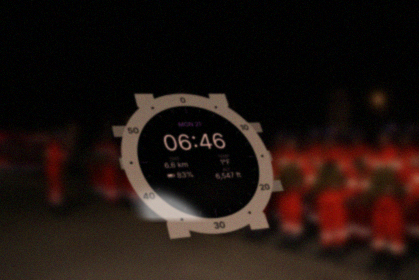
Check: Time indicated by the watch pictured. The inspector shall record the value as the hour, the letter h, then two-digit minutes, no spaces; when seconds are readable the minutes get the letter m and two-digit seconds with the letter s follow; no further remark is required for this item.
6h46
